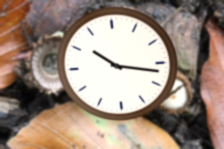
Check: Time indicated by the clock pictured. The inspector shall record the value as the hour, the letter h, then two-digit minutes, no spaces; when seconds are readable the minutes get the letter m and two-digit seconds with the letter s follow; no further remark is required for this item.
10h17
